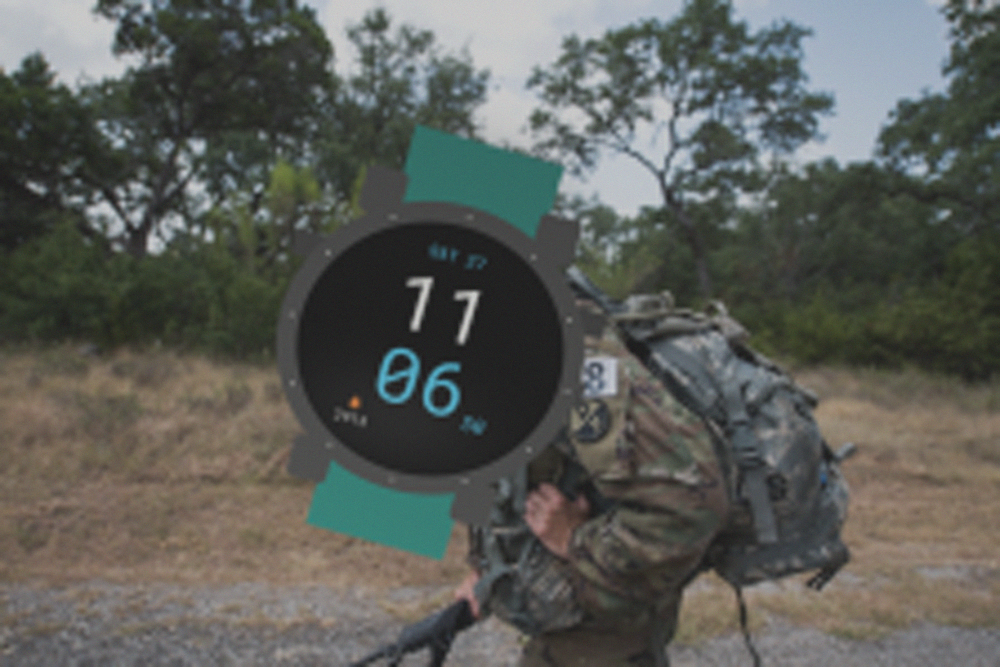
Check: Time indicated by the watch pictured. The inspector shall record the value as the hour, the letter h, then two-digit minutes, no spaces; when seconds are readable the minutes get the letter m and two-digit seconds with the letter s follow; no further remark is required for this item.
11h06
